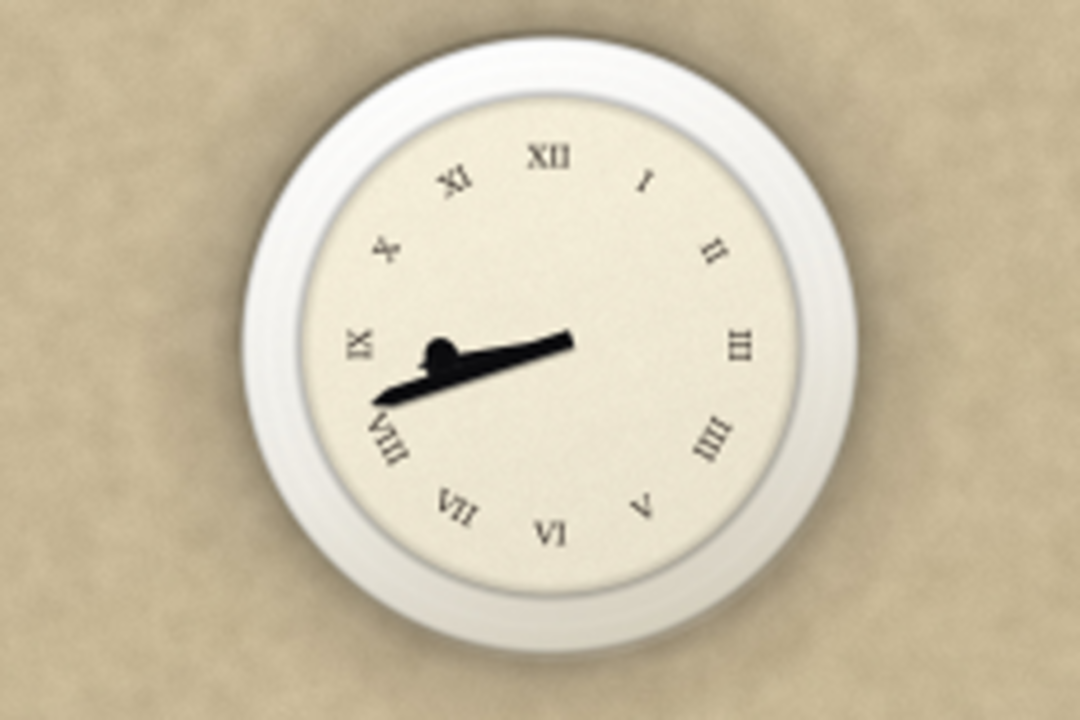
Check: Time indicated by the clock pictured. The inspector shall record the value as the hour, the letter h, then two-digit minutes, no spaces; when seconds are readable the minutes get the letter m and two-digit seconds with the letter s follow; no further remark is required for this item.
8h42
